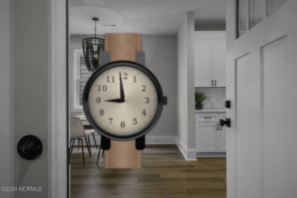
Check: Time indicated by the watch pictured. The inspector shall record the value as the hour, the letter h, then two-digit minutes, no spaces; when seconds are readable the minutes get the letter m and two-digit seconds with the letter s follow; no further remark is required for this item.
8h59
